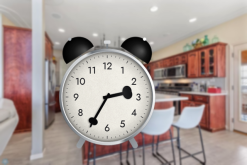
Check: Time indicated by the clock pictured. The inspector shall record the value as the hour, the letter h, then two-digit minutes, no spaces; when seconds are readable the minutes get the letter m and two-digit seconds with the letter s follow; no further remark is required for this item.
2h35
